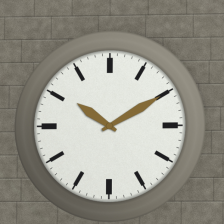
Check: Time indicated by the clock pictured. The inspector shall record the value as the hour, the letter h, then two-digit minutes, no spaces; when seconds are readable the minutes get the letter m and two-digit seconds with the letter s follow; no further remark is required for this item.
10h10
